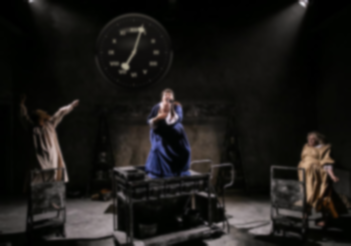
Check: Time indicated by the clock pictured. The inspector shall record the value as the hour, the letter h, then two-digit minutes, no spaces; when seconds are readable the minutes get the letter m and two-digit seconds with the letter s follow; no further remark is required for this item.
7h03
